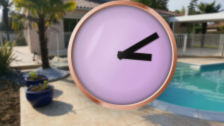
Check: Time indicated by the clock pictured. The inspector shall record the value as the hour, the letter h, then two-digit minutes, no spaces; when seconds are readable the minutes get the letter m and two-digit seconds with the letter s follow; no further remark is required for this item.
3h10
